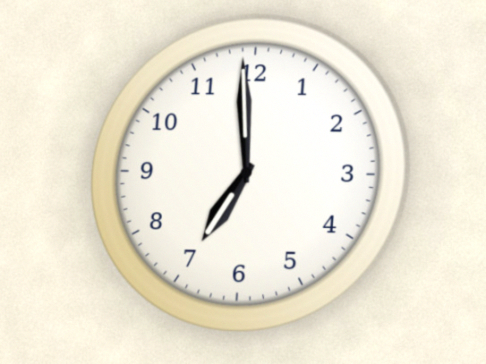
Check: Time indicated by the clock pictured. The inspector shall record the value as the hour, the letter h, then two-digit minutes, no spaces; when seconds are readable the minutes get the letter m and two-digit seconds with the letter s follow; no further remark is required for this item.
6h59
